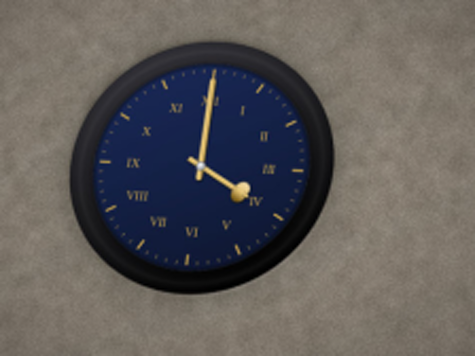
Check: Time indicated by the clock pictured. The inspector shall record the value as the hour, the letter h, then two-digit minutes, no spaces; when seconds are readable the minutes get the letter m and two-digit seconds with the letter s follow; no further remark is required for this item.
4h00
